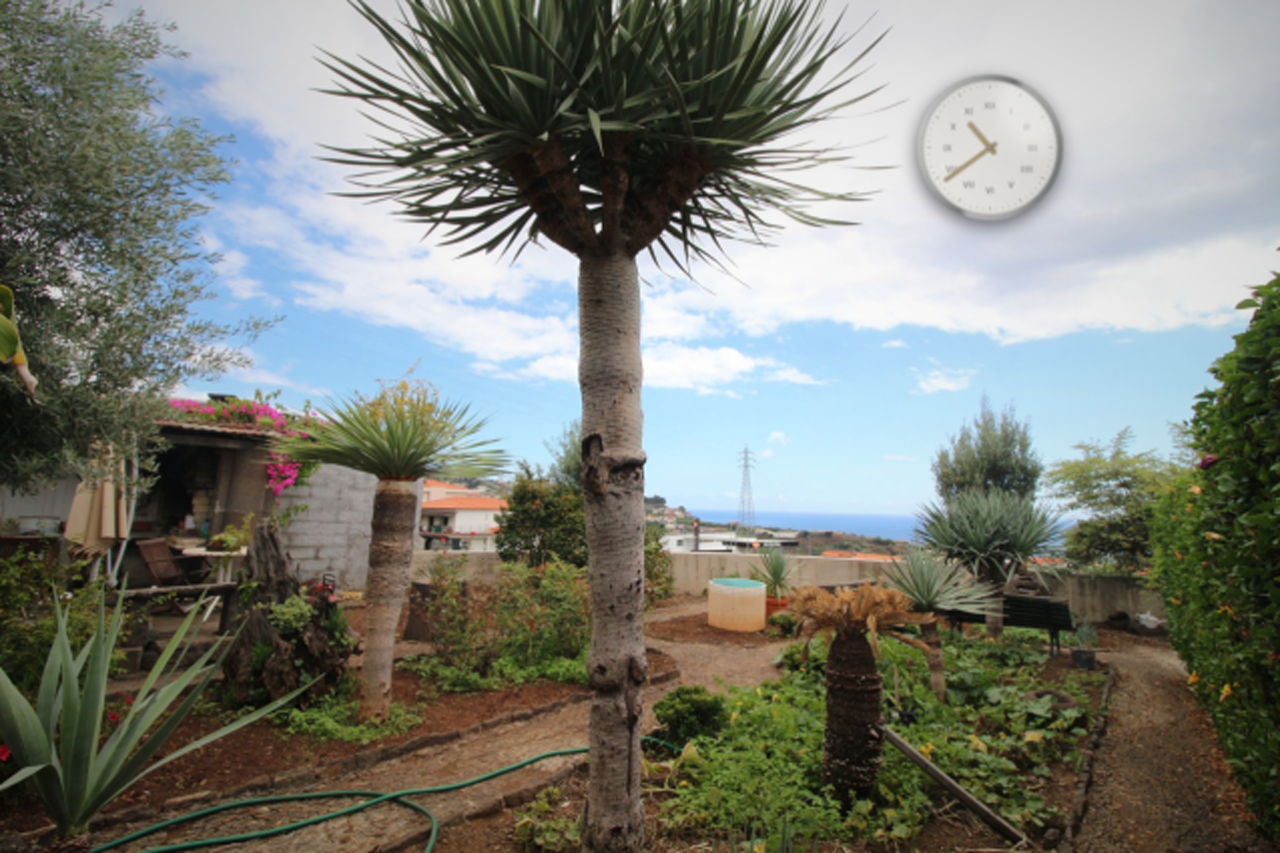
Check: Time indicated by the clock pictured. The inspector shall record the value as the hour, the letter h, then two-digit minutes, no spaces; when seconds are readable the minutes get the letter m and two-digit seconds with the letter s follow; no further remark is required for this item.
10h39
